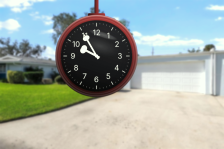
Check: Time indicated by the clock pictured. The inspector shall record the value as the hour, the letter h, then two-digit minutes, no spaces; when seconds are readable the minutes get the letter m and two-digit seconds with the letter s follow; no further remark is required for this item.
9h55
